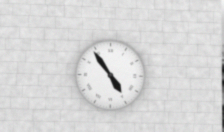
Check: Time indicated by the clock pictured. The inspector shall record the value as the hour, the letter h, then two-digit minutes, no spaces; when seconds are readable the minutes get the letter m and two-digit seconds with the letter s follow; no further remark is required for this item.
4h54
